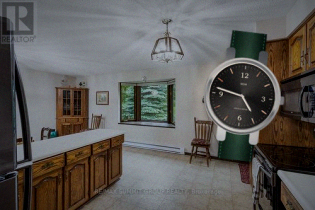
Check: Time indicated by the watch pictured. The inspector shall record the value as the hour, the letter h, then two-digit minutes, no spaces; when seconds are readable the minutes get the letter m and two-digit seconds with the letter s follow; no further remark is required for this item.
4h47
